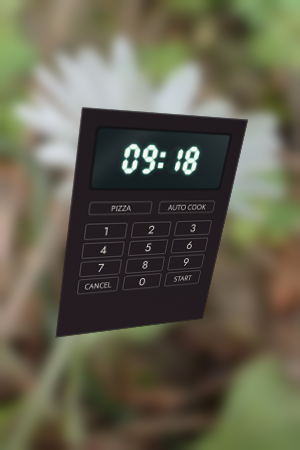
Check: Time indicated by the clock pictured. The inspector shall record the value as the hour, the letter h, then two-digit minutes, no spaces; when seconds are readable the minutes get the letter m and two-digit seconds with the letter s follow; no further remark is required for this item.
9h18
